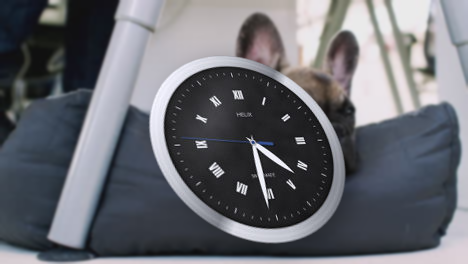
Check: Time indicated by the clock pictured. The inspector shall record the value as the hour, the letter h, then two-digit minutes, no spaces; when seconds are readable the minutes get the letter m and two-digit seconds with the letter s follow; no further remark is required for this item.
4h30m46s
